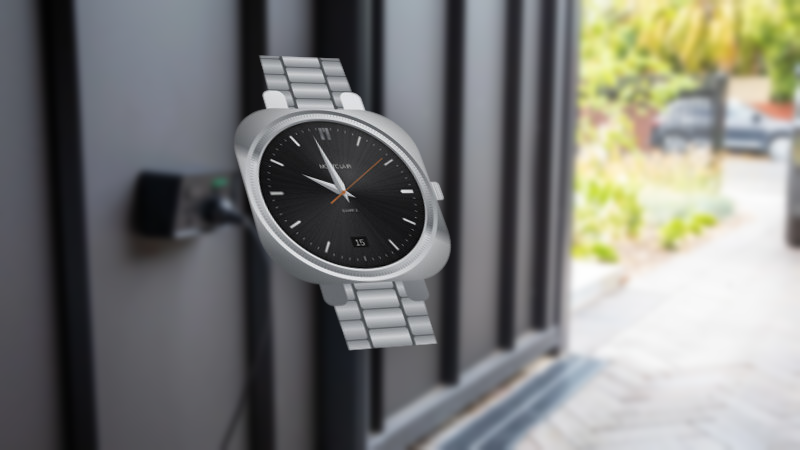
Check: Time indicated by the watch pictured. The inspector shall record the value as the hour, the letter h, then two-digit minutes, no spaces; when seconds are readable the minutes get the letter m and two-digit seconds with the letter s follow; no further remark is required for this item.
9h58m09s
